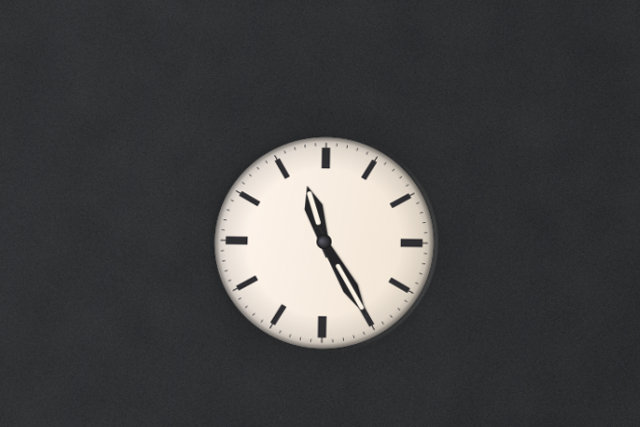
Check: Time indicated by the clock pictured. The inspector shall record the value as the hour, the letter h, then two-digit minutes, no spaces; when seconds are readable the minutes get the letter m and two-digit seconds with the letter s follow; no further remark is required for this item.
11h25
